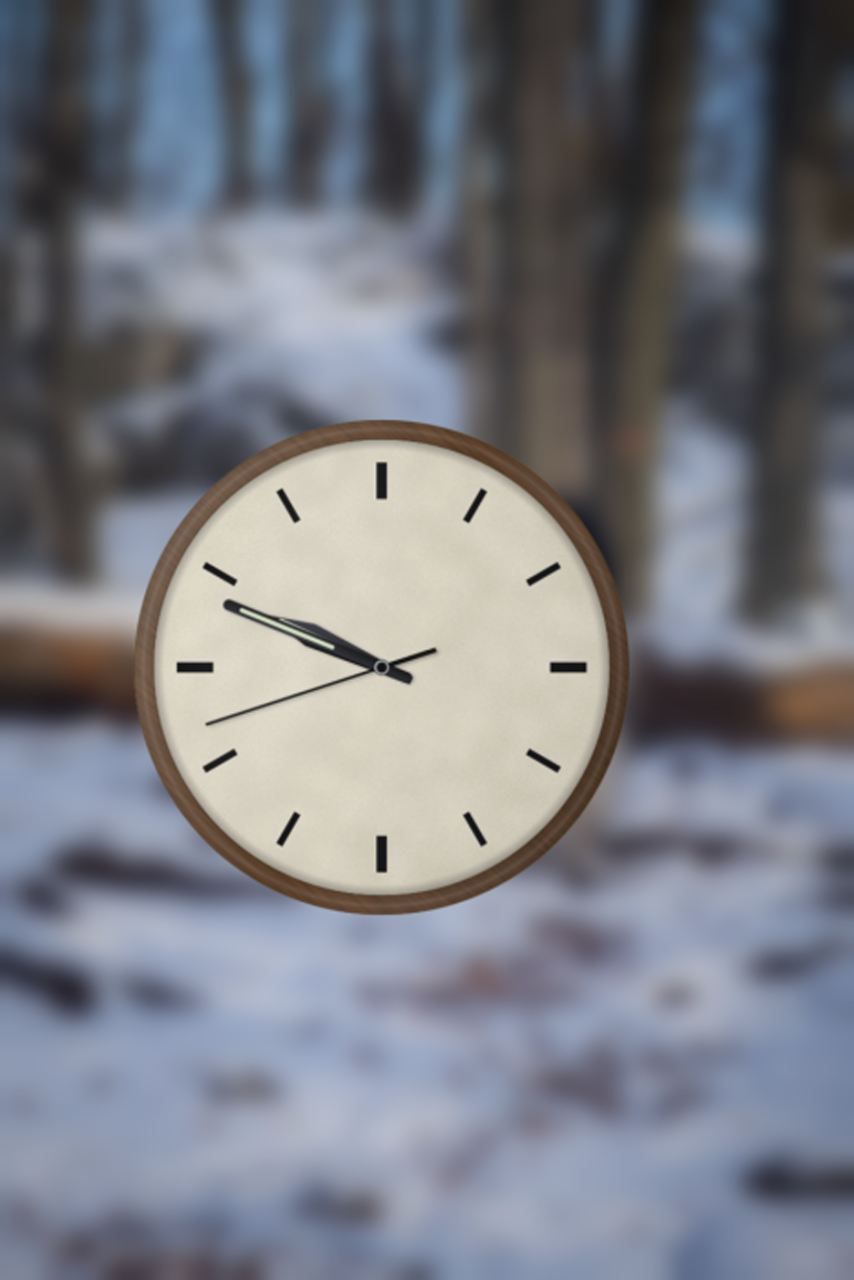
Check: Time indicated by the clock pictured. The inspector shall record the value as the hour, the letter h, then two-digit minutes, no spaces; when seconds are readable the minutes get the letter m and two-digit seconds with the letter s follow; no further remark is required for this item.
9h48m42s
